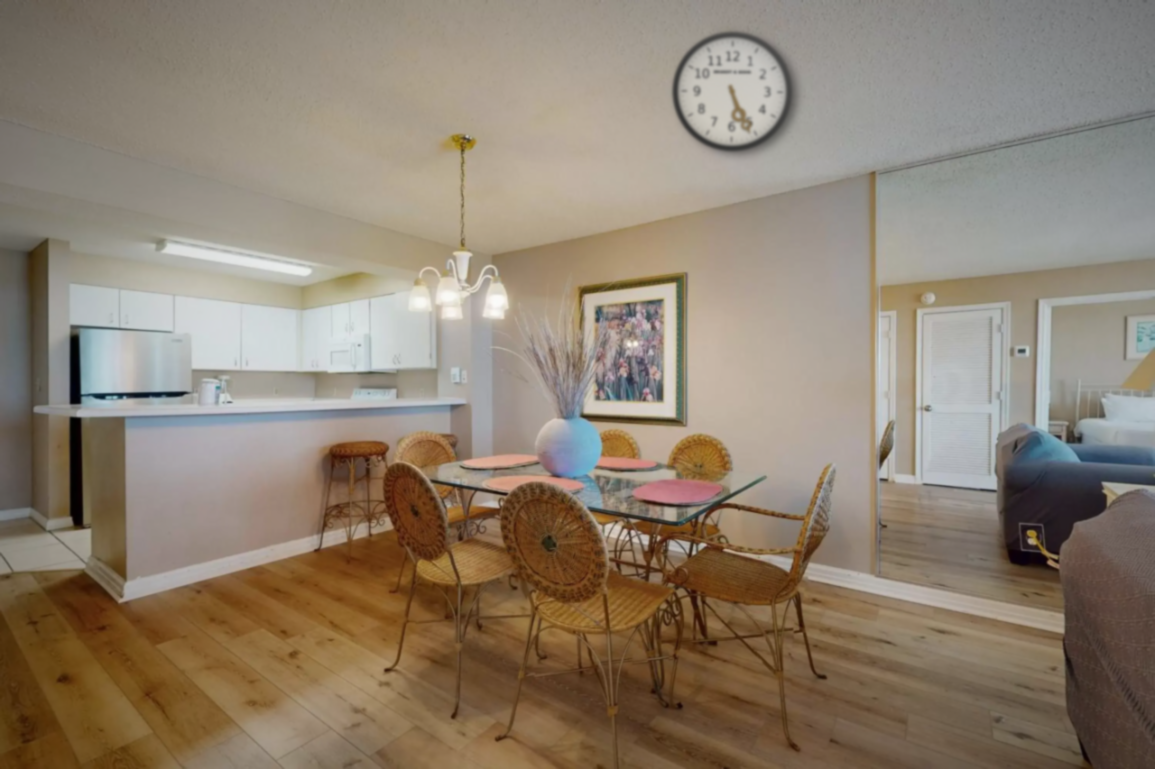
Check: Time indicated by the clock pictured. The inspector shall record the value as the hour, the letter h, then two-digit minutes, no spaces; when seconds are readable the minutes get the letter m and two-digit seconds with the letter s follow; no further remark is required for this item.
5h26
